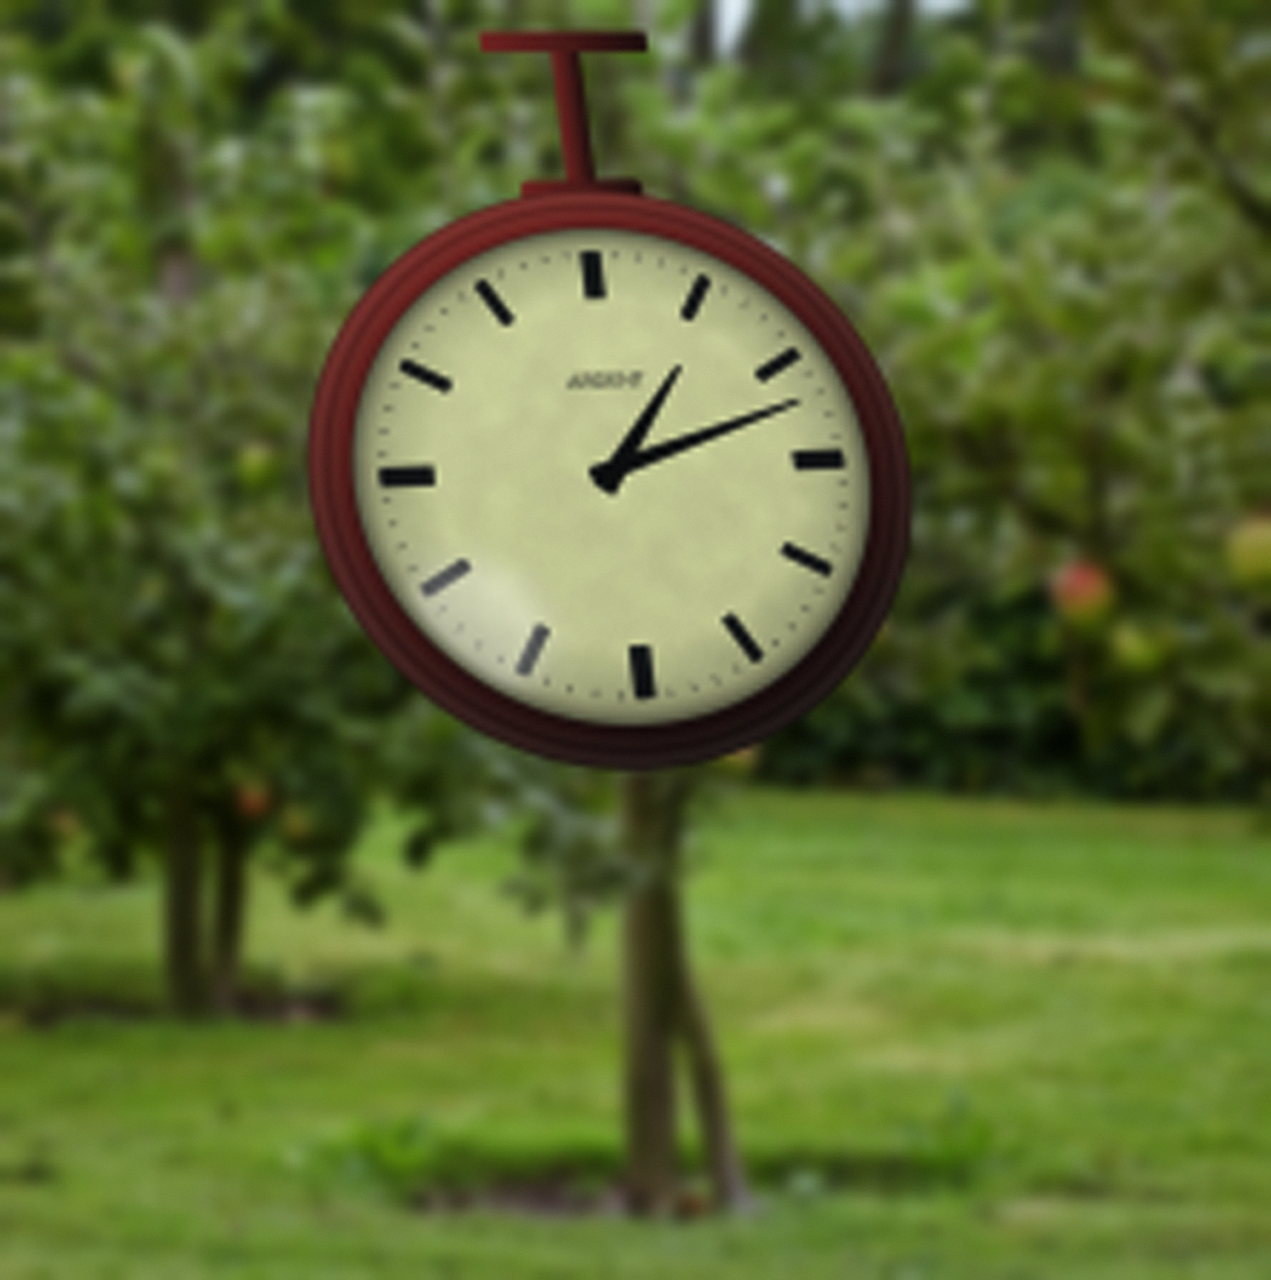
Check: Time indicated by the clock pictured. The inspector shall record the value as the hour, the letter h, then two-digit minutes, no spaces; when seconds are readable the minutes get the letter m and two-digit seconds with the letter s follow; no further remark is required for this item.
1h12
